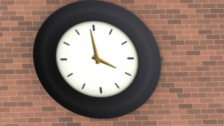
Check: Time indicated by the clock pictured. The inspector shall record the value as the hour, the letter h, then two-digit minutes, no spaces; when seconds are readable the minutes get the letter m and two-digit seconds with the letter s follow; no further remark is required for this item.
3h59
